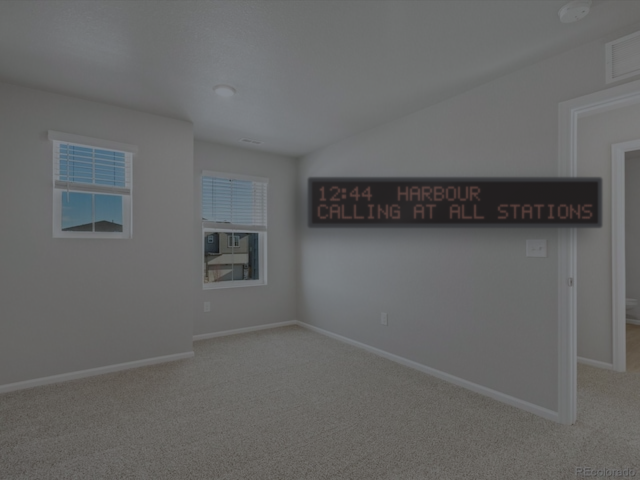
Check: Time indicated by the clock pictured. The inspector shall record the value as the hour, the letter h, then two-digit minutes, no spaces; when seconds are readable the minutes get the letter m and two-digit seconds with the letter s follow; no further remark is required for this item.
12h44
